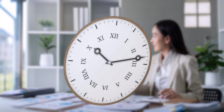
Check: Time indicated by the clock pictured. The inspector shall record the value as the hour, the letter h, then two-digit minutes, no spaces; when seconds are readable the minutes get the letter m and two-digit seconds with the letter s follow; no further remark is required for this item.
10h13
